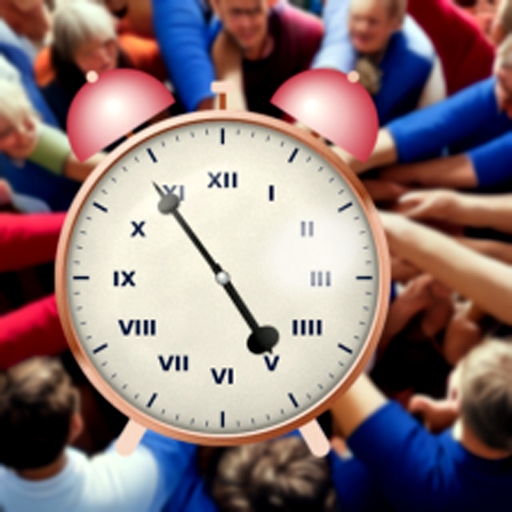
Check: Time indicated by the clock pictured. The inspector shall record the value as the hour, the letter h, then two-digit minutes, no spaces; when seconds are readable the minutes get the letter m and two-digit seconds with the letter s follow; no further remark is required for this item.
4h54
